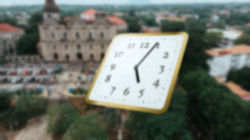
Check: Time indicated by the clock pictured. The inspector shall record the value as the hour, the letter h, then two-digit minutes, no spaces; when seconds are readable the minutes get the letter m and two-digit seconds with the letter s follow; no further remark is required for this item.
5h04
